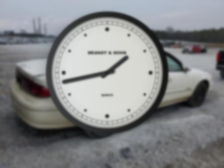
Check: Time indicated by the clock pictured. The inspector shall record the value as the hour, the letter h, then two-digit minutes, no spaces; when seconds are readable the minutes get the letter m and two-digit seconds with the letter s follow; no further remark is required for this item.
1h43
